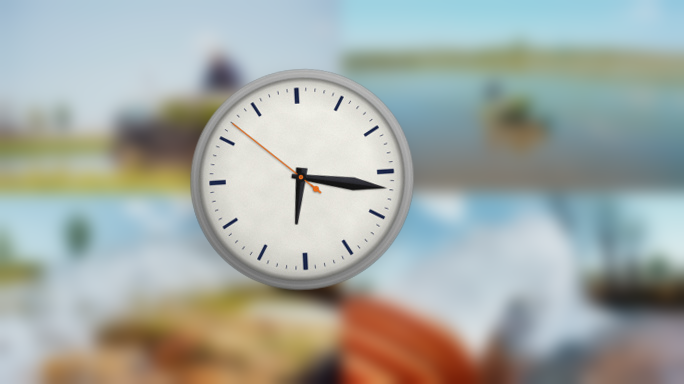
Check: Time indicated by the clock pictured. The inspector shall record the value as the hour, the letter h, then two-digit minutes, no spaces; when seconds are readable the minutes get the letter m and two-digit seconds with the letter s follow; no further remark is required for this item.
6h16m52s
